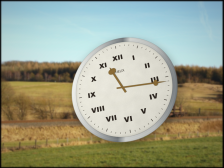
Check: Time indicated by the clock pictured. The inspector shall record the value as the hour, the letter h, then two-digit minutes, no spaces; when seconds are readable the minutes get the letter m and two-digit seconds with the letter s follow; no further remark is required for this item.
11h16
